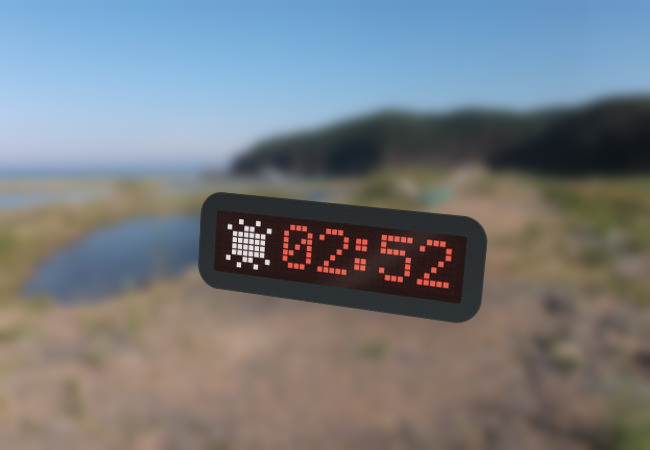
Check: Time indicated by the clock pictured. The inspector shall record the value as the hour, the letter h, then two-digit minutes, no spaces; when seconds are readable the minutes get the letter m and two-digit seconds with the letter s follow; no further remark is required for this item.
2h52
